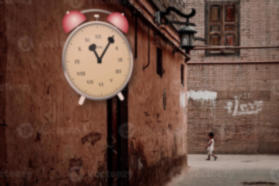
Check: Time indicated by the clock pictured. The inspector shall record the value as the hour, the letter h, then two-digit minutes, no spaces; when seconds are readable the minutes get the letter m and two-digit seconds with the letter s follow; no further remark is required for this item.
11h06
